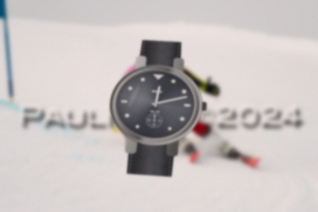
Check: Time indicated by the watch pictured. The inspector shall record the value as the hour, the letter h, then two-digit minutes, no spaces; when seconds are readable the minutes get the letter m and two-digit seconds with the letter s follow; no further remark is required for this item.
12h12
